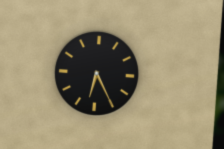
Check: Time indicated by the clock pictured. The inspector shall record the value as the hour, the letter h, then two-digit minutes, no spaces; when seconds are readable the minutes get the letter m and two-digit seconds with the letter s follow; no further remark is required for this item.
6h25
